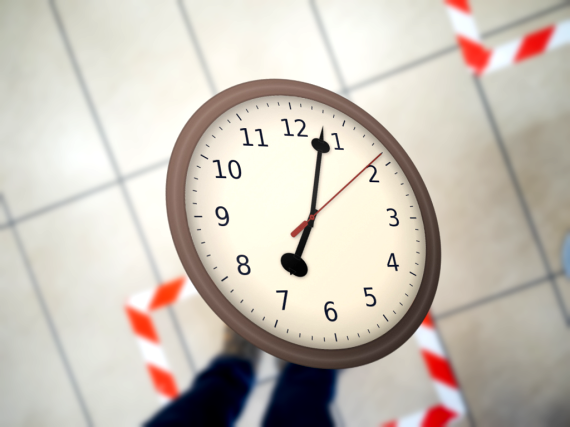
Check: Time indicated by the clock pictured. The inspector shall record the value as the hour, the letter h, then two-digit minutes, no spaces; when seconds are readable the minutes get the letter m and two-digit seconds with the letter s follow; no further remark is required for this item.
7h03m09s
